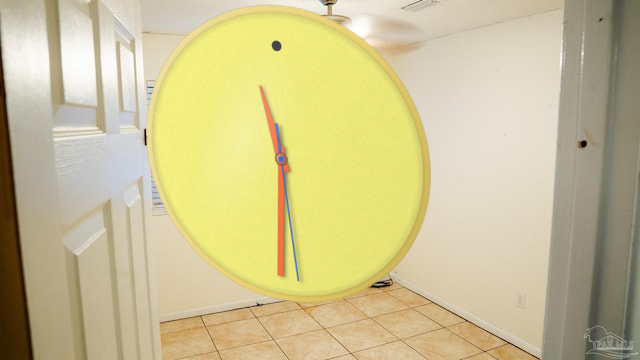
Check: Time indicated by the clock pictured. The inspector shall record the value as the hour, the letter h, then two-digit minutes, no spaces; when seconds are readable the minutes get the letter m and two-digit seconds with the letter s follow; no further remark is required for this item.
11h30m29s
